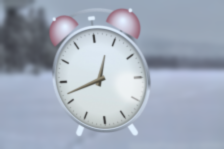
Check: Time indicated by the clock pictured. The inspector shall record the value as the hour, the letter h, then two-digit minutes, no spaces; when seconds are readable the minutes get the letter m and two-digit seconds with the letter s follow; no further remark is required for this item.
12h42
